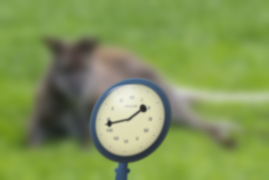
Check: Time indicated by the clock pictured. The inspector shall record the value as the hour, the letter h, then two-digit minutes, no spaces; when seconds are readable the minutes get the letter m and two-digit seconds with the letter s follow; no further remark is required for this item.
1h43
